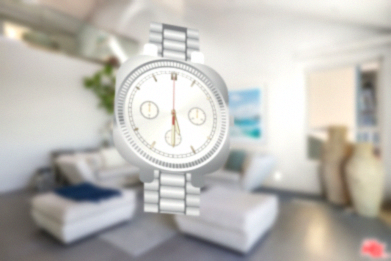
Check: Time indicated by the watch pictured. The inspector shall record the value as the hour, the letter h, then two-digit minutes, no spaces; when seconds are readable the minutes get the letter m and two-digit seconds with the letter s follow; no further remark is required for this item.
5h30
